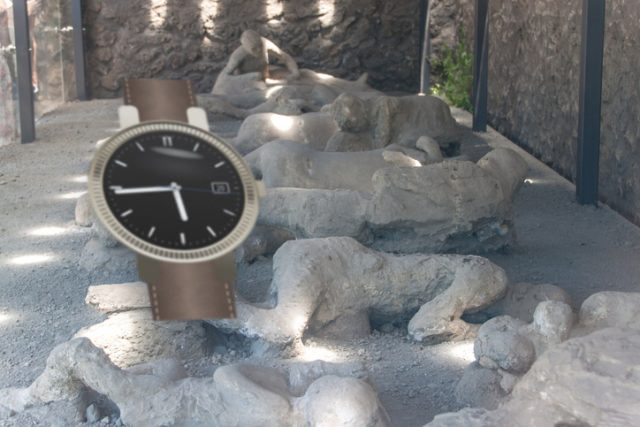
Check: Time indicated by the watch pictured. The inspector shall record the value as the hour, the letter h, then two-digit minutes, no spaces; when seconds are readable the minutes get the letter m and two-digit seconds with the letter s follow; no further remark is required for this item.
5h44m16s
